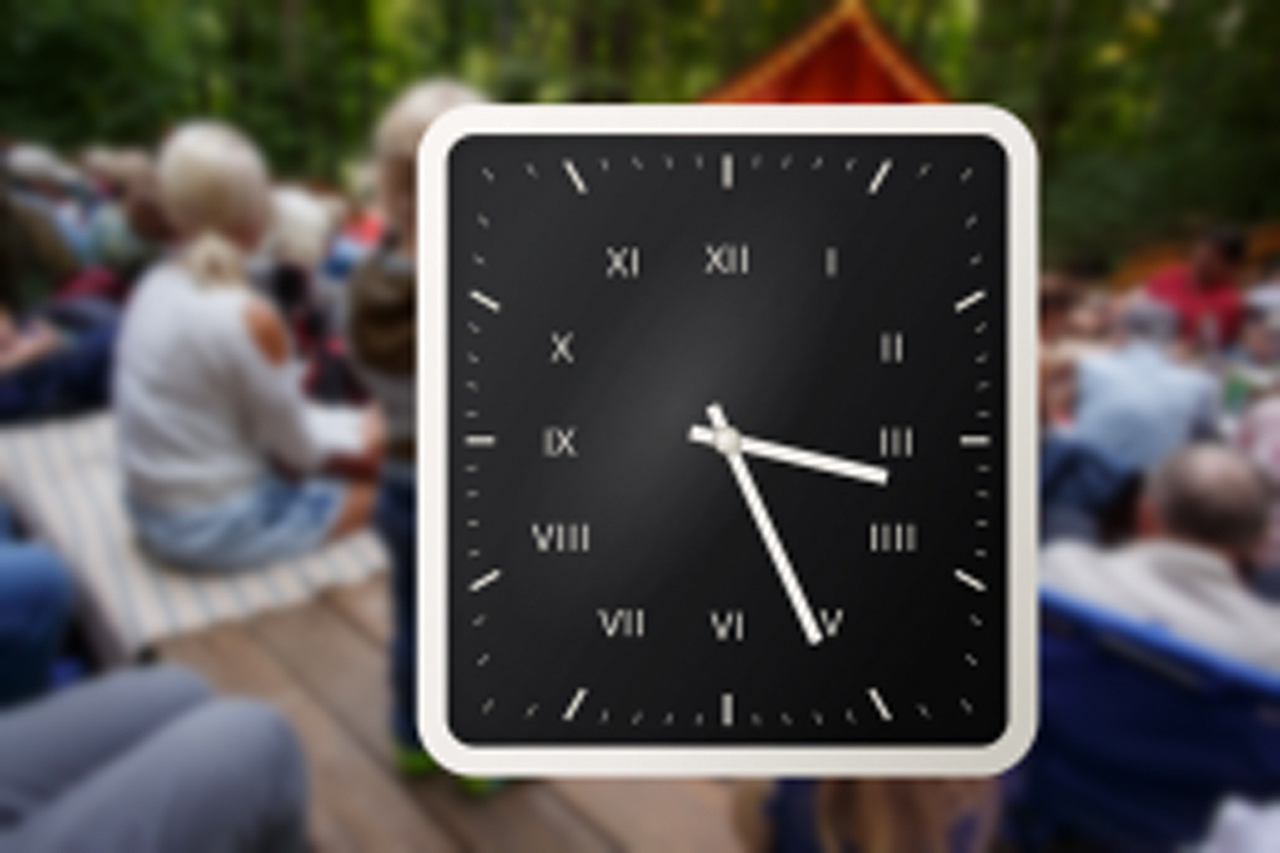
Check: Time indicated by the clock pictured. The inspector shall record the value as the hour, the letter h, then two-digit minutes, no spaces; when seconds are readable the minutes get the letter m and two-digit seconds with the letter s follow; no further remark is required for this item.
3h26
